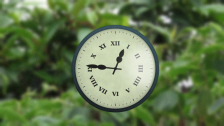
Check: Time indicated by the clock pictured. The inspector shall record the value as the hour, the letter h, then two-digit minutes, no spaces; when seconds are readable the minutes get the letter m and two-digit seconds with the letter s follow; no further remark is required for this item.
12h46
